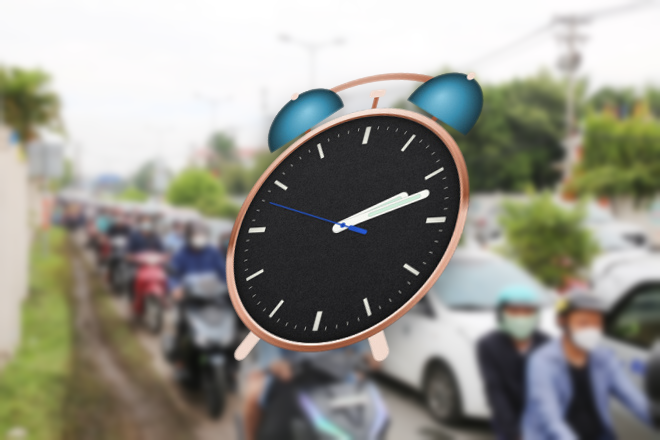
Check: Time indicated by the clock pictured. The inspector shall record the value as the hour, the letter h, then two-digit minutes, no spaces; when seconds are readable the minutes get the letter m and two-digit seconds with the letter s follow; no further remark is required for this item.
2h11m48s
